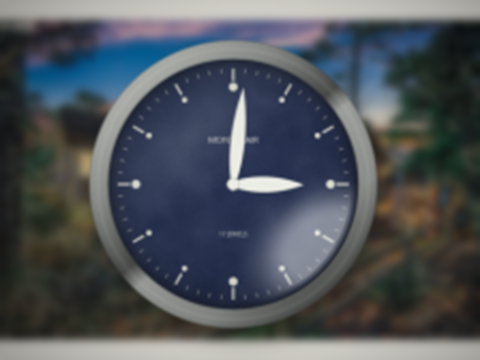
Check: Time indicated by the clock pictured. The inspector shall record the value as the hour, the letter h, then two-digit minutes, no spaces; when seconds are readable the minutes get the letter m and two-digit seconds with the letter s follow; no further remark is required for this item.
3h01
